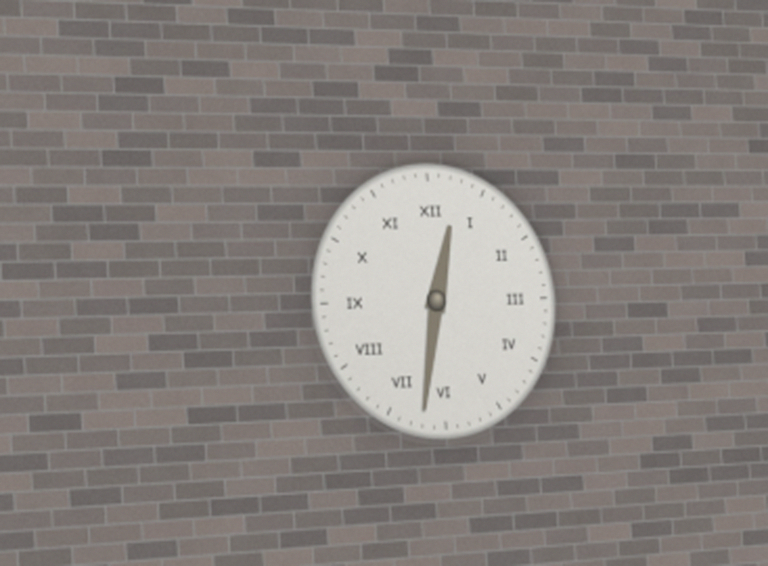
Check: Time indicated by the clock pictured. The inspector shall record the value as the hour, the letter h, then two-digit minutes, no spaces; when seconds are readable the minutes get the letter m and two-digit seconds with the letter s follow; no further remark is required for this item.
12h32
